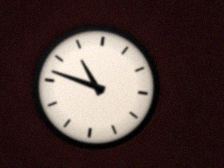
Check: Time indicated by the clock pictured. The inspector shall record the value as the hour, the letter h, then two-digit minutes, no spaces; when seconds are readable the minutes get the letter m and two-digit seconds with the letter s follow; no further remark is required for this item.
10h47
